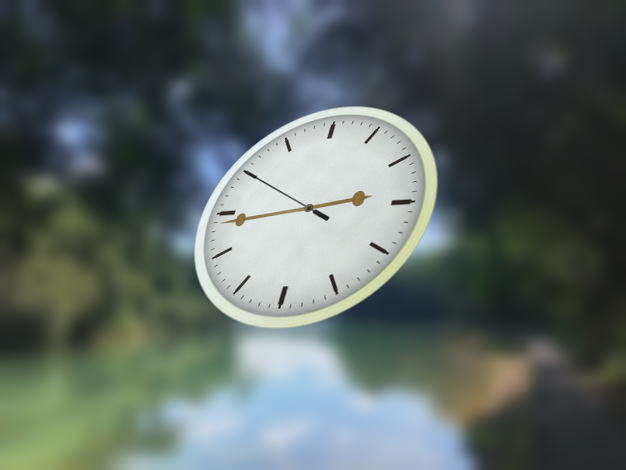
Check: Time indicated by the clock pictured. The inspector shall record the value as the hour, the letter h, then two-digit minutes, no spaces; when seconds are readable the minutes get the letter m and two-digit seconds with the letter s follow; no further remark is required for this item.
2h43m50s
